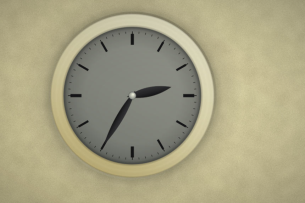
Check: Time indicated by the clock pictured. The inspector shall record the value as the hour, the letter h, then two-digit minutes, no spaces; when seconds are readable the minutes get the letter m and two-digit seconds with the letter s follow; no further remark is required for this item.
2h35
